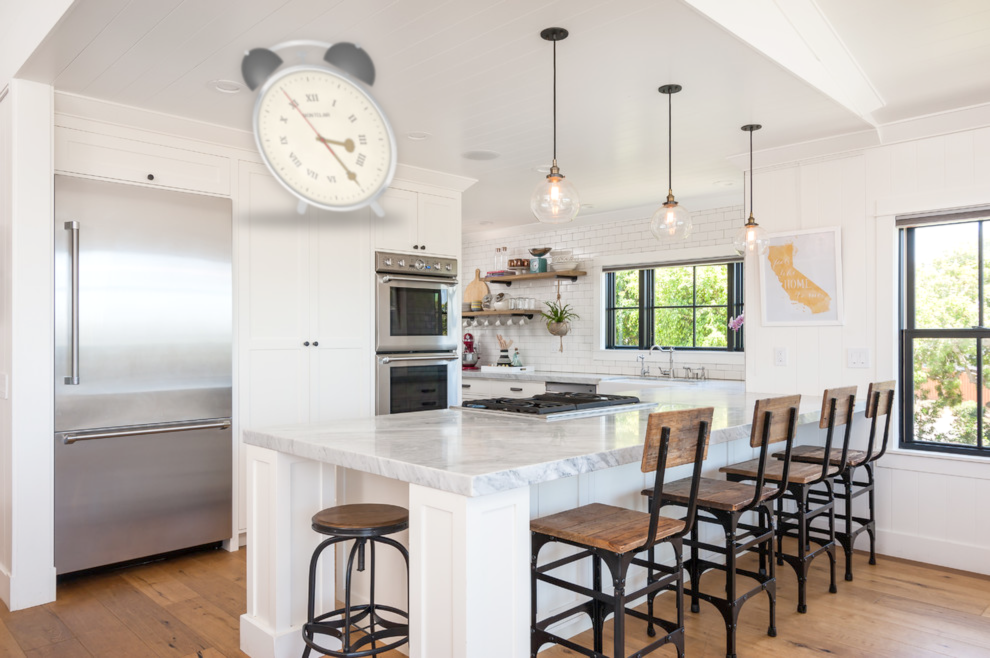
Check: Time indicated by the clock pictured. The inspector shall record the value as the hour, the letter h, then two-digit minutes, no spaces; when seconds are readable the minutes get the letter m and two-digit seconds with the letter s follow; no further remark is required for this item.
3h24m55s
